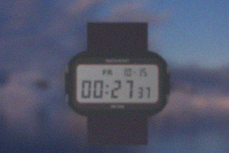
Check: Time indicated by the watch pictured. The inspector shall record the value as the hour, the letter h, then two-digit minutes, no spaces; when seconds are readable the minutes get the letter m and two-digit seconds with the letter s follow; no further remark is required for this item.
0h27m37s
